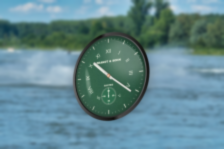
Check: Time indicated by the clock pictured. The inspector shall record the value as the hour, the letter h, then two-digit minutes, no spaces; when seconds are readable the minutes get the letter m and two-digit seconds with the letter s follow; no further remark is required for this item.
10h21
